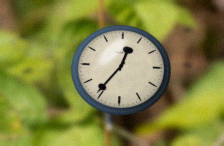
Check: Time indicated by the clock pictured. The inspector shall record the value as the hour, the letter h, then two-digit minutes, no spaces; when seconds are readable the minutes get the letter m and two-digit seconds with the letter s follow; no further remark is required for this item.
12h36
